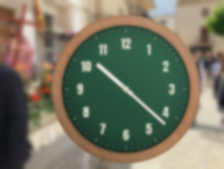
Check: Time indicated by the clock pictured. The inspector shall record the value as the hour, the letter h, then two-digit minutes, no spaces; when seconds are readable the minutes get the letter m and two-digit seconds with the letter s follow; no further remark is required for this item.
10h22
